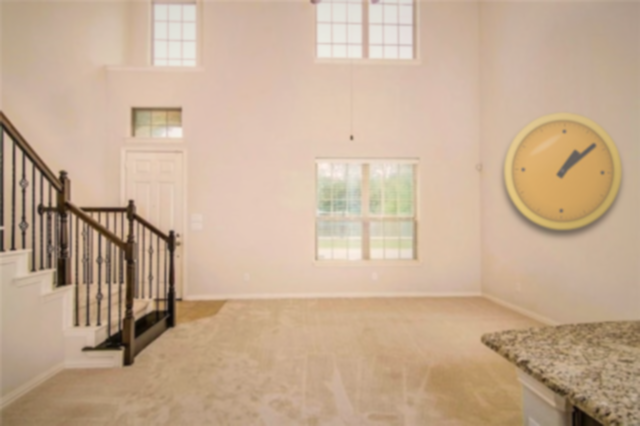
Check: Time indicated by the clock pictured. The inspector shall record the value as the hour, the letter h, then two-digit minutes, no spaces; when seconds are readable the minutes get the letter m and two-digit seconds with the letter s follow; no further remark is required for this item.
1h08
